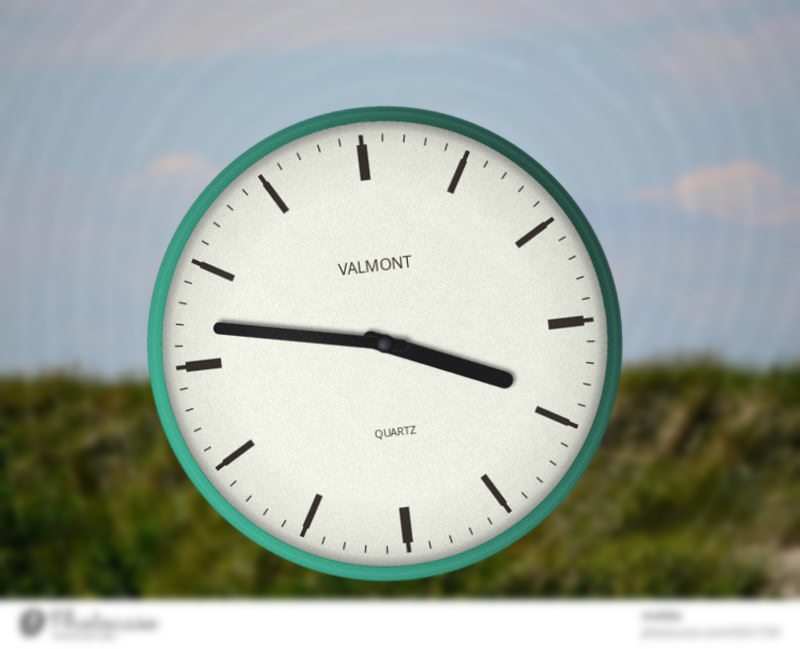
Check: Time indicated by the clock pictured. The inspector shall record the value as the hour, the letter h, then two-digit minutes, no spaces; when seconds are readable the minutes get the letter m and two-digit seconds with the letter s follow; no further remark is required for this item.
3h47
